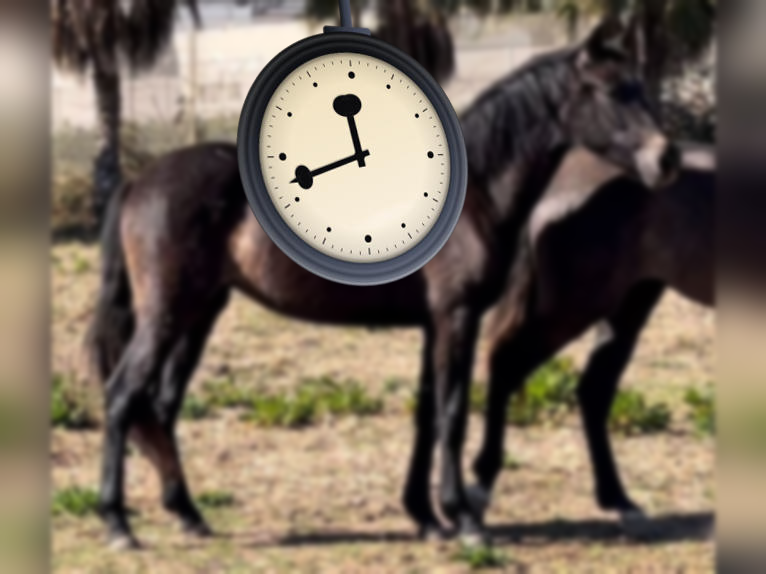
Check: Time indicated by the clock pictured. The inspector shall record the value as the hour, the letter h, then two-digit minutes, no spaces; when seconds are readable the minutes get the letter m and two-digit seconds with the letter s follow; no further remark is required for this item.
11h42
